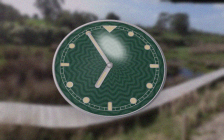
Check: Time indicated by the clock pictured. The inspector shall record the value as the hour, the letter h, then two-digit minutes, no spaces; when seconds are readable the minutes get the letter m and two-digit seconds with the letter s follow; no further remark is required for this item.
6h55
